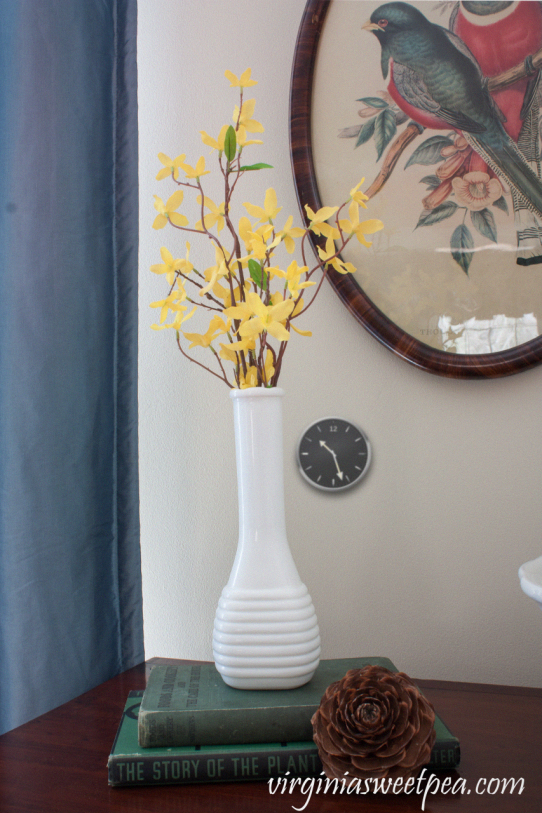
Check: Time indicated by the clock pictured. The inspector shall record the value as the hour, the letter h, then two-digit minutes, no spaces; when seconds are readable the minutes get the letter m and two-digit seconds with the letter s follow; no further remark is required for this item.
10h27
